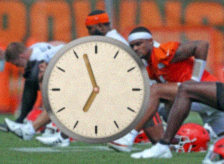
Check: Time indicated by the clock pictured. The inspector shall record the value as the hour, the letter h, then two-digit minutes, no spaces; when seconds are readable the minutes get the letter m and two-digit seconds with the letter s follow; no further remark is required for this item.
6h57
